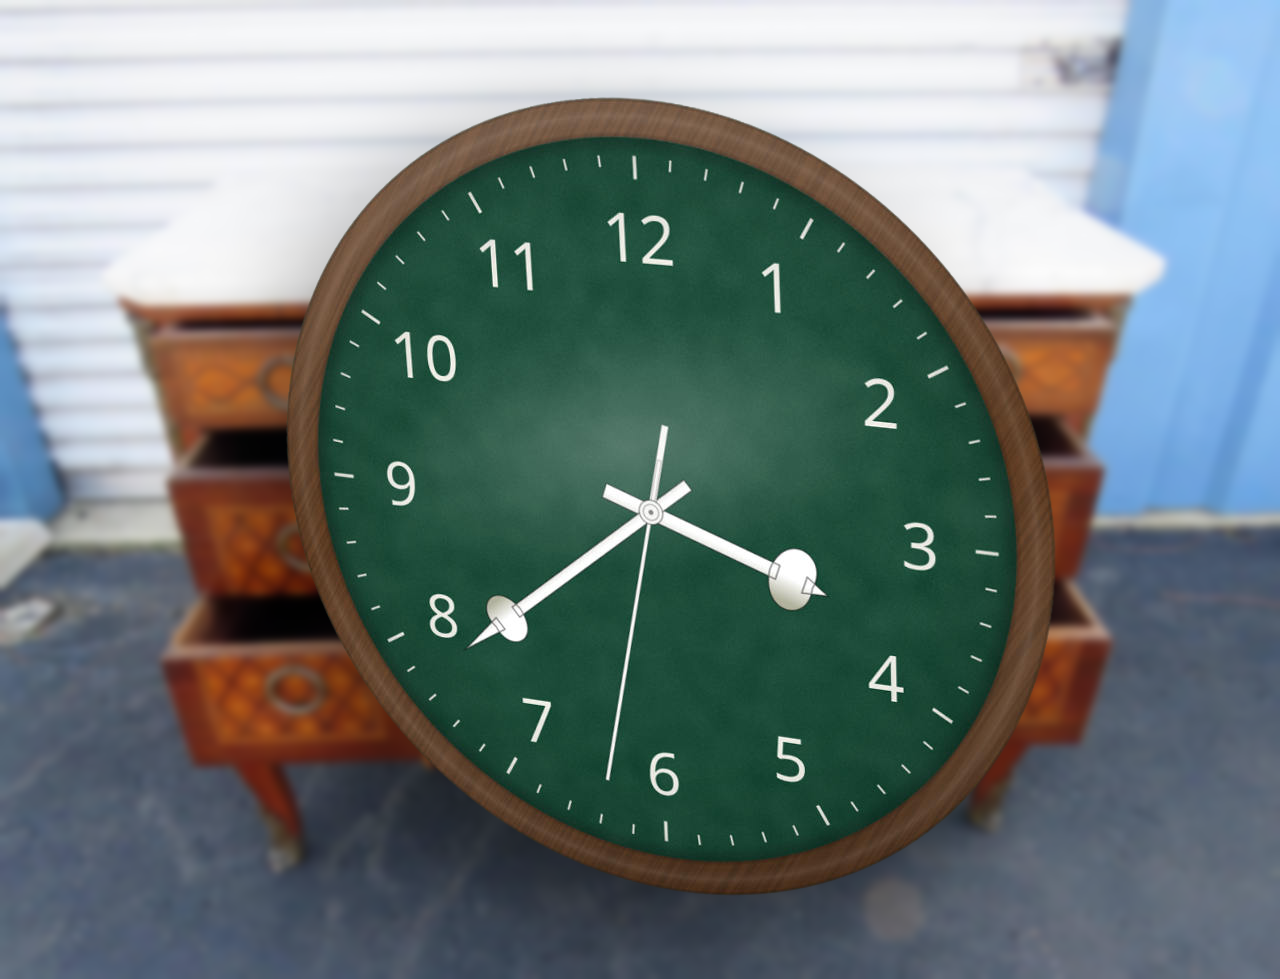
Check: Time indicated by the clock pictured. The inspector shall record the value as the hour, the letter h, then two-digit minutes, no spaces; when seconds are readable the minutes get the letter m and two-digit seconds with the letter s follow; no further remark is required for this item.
3h38m32s
